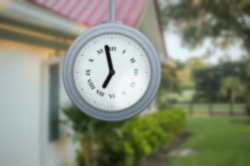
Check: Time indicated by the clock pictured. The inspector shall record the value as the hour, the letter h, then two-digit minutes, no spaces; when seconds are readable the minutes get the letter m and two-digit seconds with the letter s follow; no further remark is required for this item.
6h58
